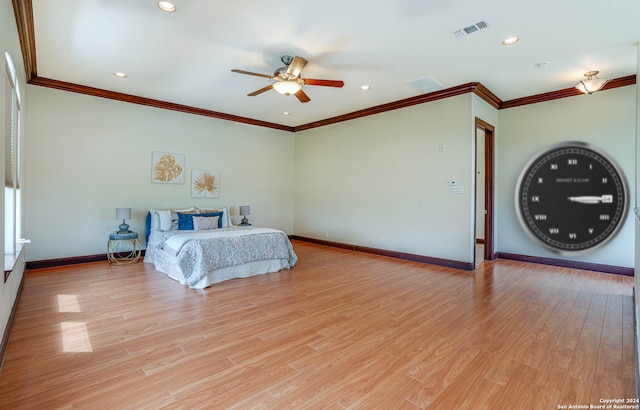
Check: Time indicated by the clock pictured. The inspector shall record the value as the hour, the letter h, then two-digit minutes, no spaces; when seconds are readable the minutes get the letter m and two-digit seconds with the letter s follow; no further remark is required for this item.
3h15
